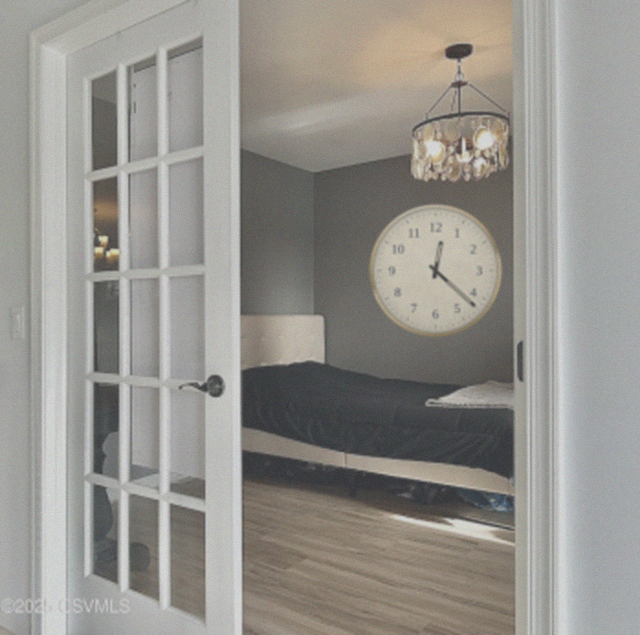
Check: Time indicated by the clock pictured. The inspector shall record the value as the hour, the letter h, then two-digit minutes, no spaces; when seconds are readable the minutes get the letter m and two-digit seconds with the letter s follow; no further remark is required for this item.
12h22
